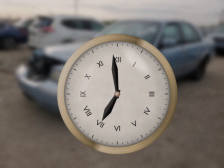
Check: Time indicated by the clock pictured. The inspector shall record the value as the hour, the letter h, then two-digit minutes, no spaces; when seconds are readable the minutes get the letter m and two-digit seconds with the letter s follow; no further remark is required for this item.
6h59
